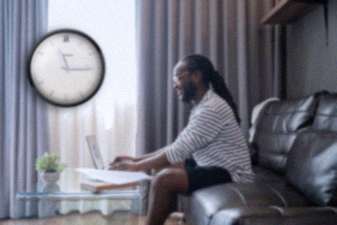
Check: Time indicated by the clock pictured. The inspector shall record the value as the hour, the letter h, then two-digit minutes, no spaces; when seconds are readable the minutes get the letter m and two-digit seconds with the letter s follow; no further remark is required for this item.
11h15
